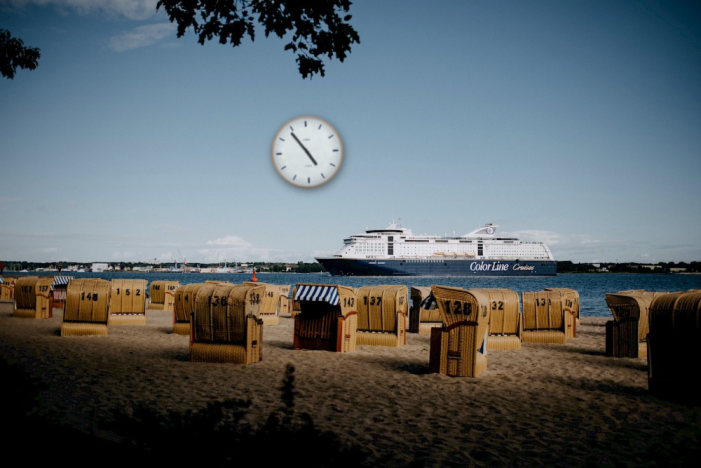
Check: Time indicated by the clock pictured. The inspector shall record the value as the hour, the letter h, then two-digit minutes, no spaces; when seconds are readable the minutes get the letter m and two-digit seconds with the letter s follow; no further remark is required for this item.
4h54
